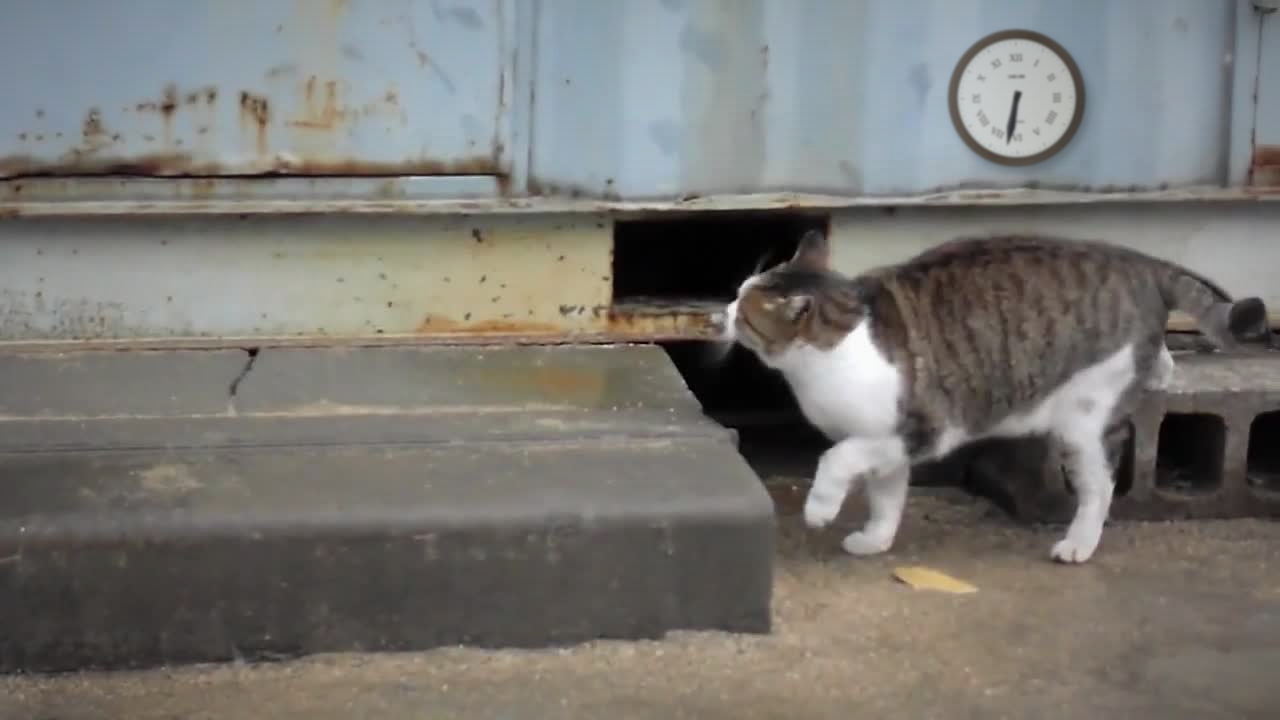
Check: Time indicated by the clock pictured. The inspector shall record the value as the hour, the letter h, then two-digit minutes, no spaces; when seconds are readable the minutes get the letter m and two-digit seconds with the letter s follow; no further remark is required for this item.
6h32
